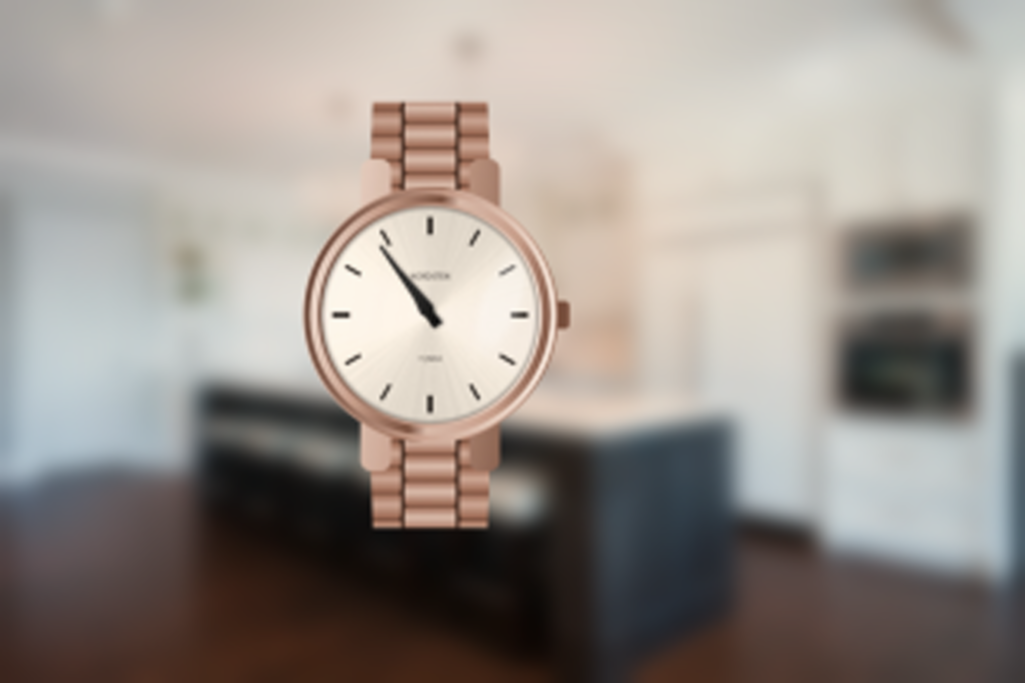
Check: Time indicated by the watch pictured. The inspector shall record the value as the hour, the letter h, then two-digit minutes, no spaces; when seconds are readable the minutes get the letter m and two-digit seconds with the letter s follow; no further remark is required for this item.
10h54
